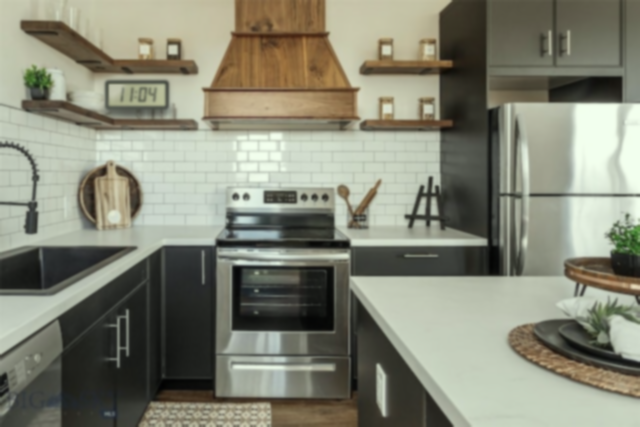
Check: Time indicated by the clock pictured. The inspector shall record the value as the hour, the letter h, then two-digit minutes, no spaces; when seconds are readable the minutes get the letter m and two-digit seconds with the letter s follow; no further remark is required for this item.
11h04
